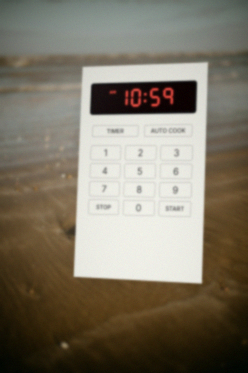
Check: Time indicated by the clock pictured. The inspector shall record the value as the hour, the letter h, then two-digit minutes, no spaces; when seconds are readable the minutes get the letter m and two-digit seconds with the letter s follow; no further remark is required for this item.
10h59
